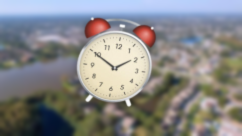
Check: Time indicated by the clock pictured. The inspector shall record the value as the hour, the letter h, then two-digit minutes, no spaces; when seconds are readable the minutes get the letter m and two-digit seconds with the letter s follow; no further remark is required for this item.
1h50
